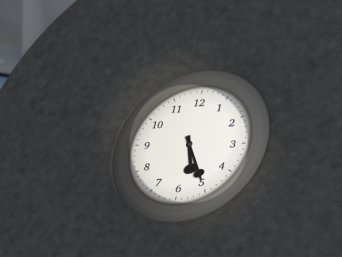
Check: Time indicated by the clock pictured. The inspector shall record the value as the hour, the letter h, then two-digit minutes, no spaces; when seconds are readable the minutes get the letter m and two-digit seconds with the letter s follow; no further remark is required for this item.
5h25
